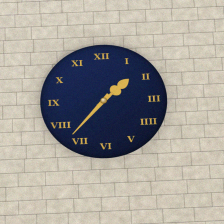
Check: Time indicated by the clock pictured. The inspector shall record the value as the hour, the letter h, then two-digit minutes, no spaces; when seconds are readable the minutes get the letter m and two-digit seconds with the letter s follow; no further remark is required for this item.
1h37
